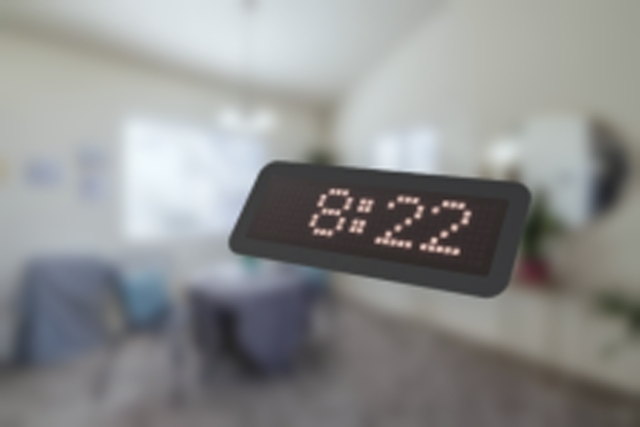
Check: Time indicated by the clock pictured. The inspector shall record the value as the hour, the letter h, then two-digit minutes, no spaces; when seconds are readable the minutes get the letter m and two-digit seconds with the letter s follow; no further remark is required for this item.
8h22
